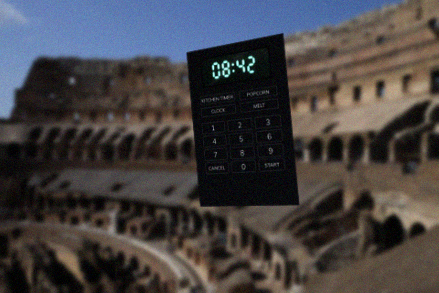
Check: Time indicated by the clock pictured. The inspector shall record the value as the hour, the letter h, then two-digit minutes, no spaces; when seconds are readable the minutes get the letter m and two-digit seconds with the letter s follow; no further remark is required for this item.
8h42
